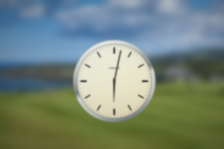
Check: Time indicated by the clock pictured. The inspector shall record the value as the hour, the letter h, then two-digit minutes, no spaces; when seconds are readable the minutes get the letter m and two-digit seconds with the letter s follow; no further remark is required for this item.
6h02
